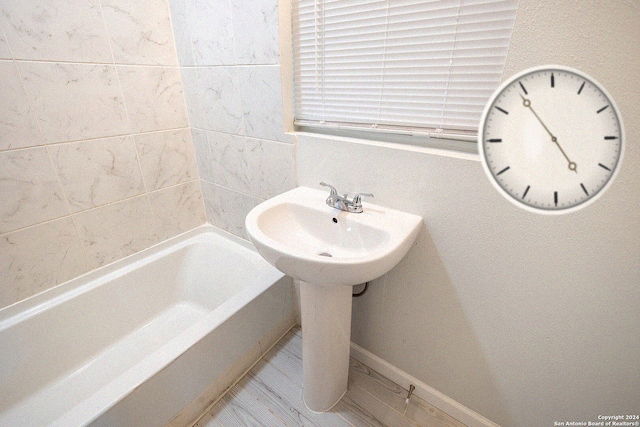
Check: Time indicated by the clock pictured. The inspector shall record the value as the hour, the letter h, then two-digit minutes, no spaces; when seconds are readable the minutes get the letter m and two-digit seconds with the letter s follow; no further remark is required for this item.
4h54
